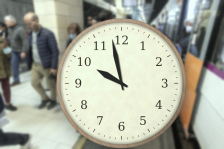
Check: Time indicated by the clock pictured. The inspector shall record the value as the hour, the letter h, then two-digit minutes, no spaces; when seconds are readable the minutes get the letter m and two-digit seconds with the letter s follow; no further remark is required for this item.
9h58
